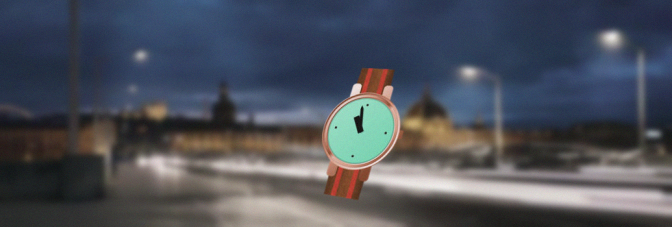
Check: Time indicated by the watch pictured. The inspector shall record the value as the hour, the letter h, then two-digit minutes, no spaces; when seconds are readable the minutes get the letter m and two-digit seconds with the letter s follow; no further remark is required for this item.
10h58
